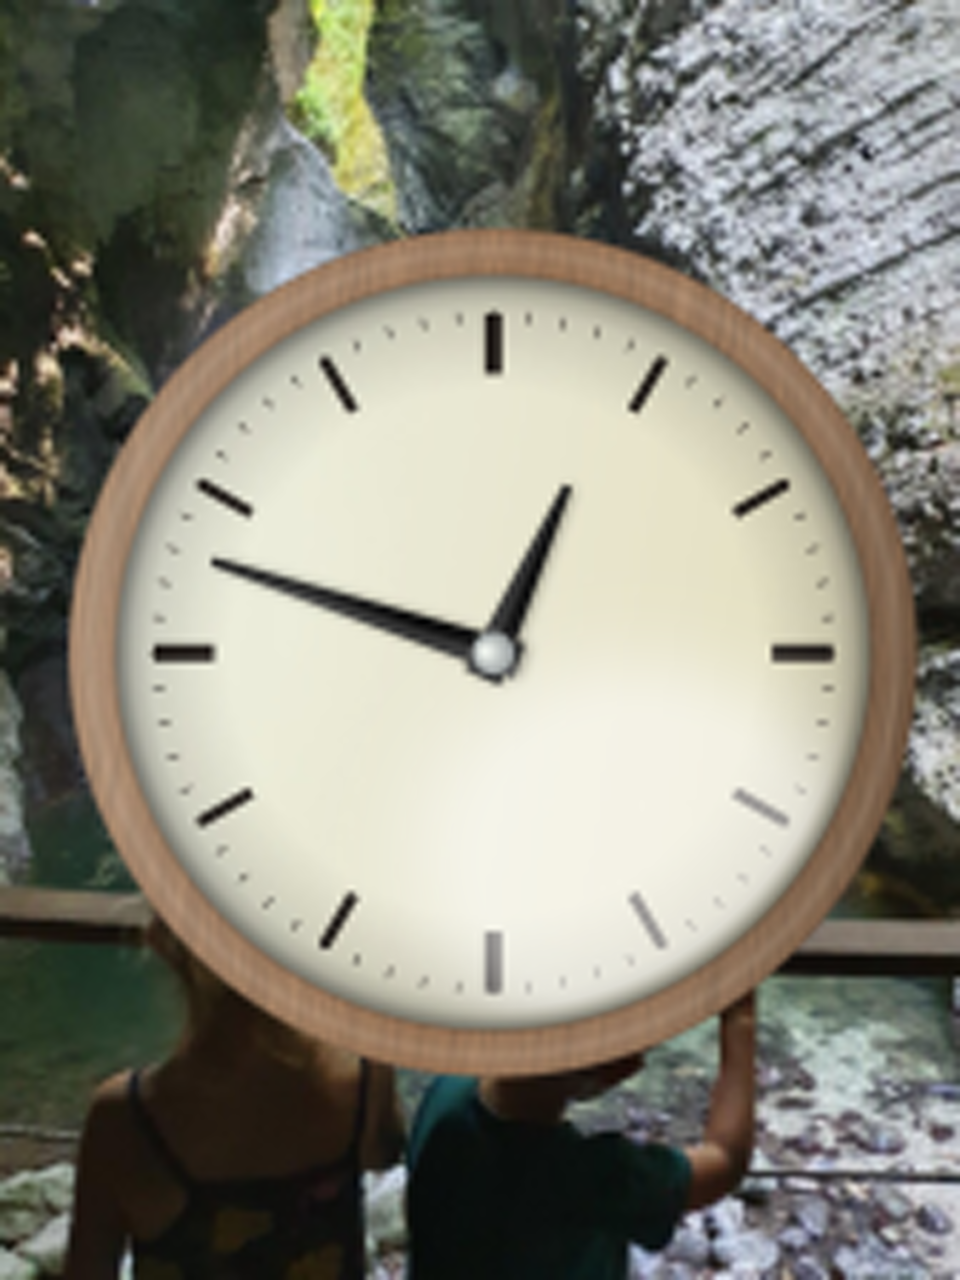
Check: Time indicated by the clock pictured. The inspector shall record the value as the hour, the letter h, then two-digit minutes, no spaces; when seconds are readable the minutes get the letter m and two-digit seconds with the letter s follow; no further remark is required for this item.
12h48
